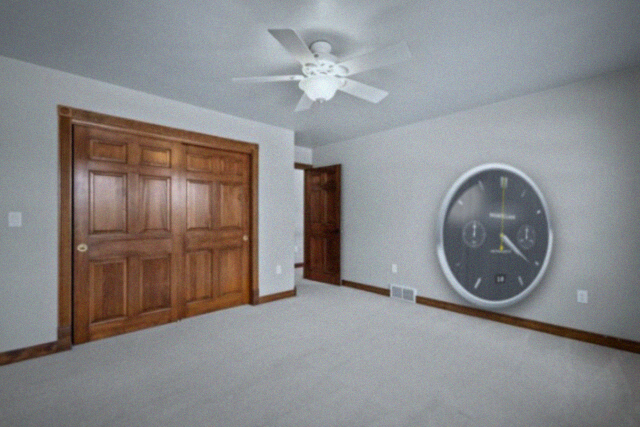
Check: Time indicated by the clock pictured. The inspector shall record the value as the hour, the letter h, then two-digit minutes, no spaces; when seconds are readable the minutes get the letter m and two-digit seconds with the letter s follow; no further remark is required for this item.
4h21
